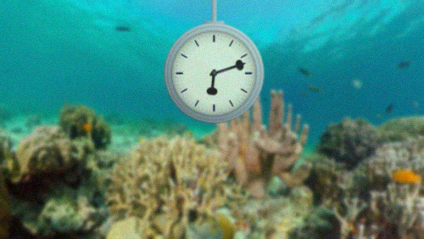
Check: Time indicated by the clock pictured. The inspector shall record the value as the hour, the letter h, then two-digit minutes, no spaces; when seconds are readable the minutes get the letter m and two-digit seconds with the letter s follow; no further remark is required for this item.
6h12
